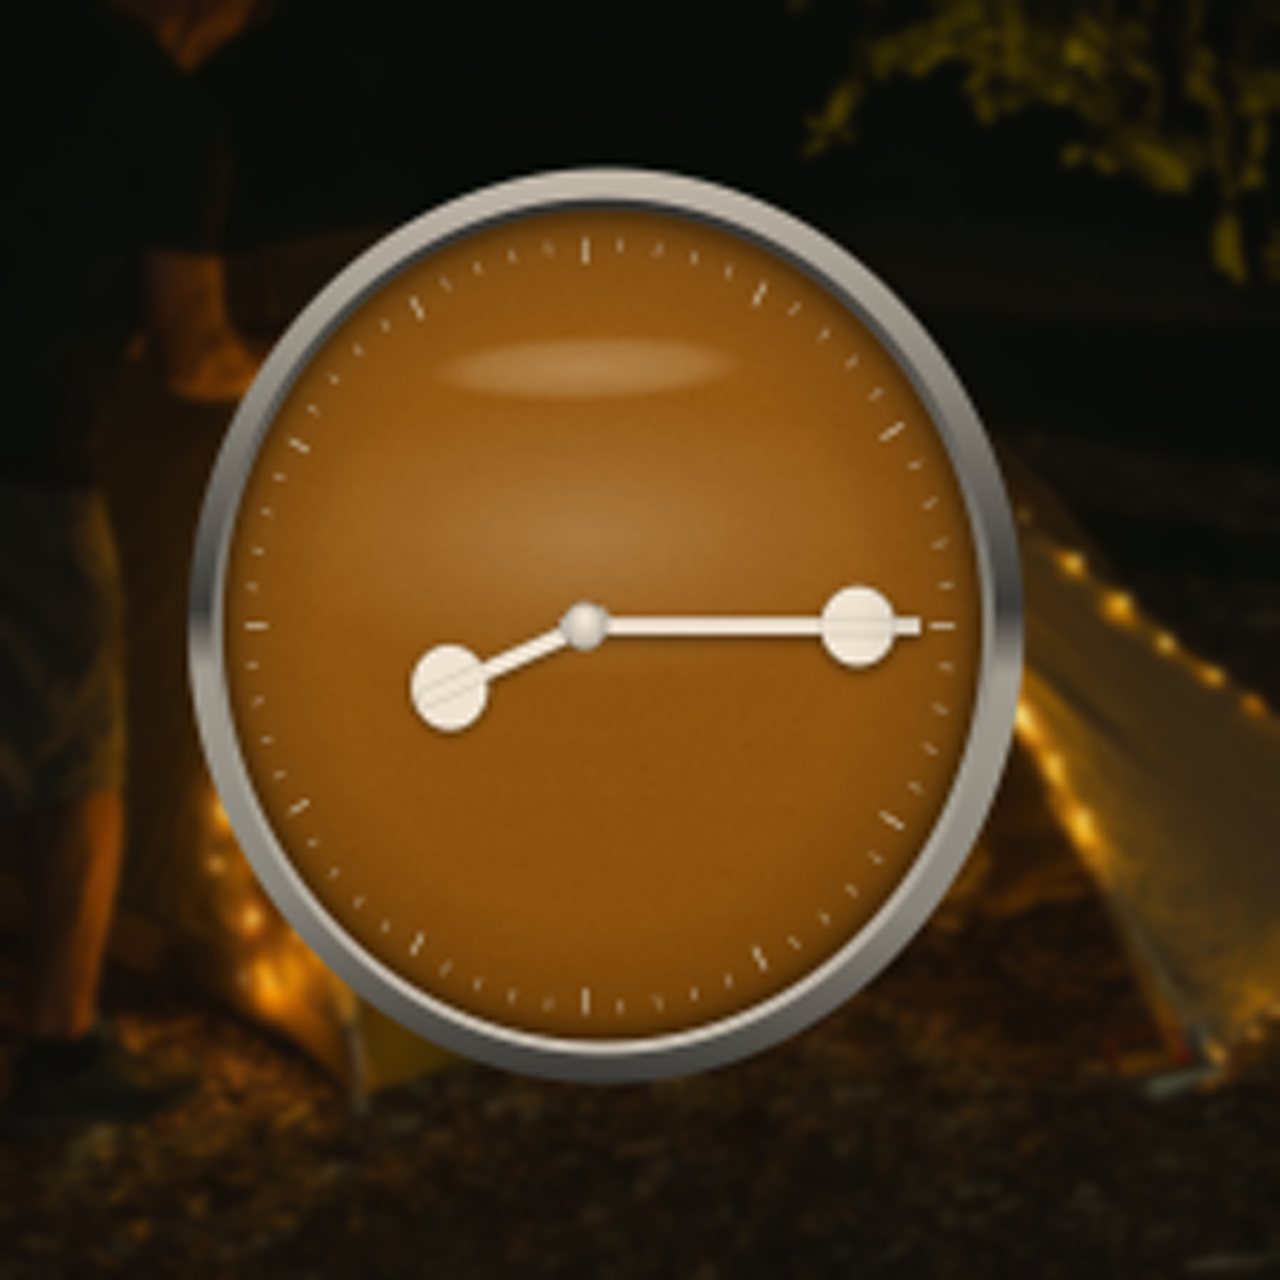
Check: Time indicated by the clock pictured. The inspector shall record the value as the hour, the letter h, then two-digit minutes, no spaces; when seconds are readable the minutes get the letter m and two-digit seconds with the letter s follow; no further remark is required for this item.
8h15
